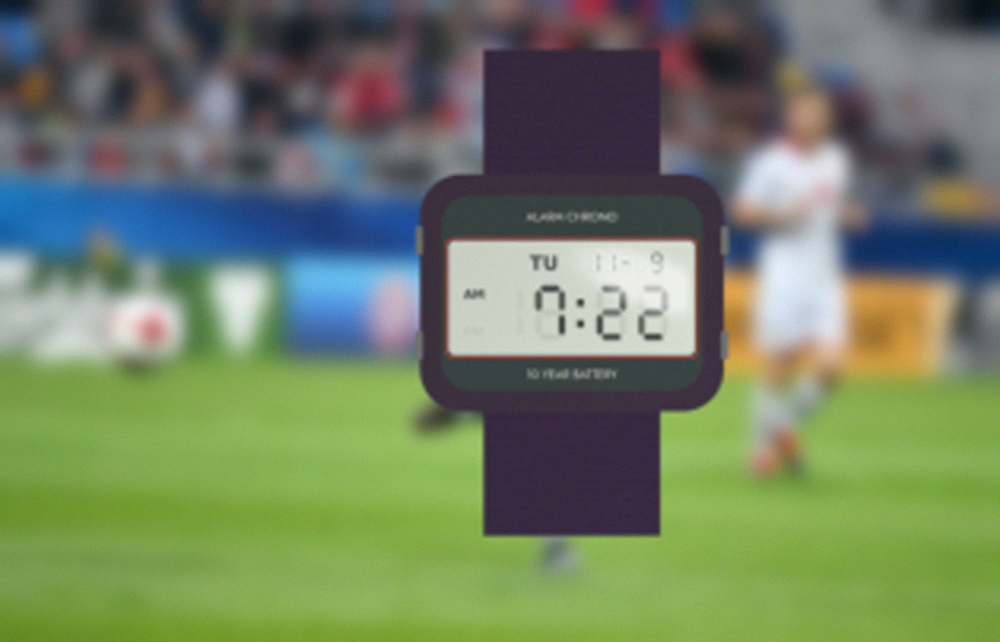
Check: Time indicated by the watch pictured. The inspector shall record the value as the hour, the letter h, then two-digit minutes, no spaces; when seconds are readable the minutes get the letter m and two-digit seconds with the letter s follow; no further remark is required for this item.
7h22
